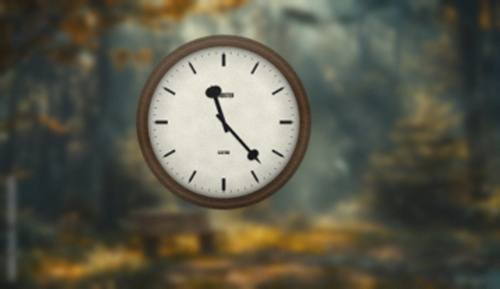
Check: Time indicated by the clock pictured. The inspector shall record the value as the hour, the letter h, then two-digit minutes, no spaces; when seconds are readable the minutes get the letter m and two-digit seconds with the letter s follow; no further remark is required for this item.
11h23
